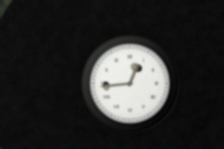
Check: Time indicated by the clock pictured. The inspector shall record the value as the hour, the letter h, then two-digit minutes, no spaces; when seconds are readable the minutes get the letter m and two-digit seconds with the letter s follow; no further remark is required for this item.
12h44
